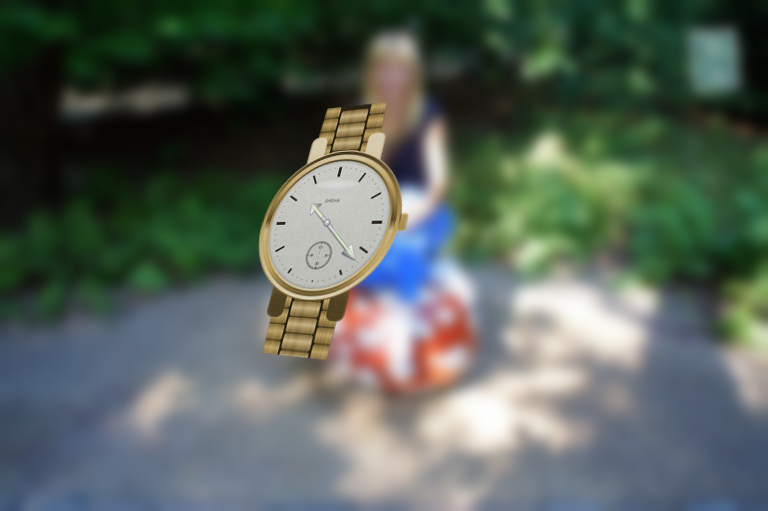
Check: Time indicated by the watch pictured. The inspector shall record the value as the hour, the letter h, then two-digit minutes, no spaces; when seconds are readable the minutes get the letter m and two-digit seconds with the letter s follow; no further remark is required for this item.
10h22
